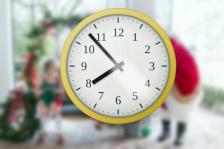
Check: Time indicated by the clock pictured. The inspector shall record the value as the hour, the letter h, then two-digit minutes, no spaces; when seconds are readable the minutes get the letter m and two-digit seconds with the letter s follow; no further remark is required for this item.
7h53
